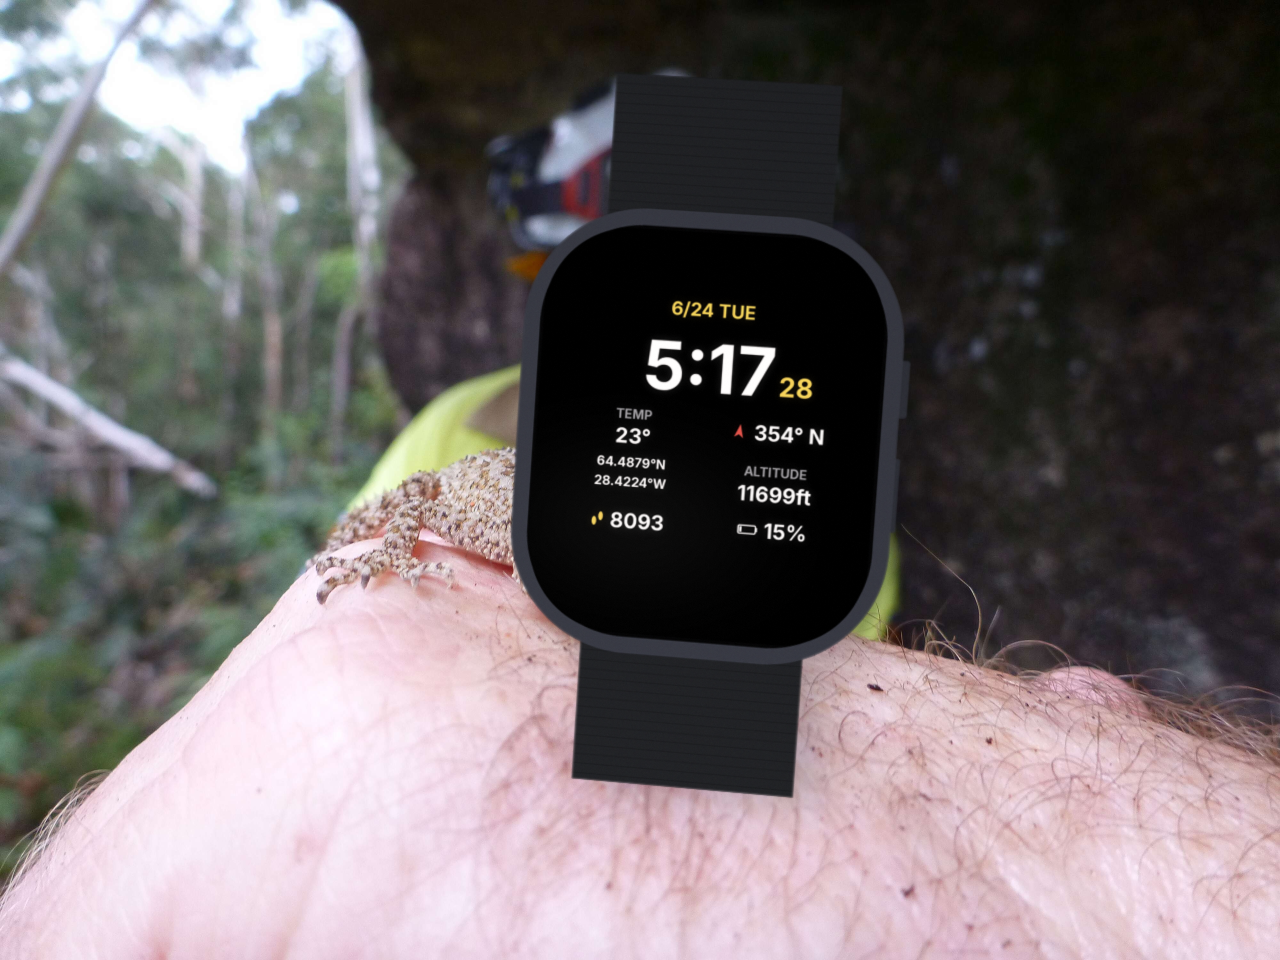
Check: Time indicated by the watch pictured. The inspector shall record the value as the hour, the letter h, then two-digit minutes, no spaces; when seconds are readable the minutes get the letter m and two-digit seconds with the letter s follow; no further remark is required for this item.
5h17m28s
